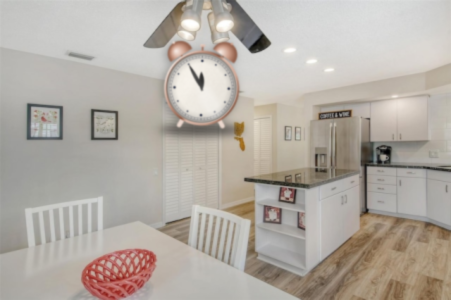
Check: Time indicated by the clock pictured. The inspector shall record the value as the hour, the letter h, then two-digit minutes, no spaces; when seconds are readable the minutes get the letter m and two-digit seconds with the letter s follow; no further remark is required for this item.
11h55
